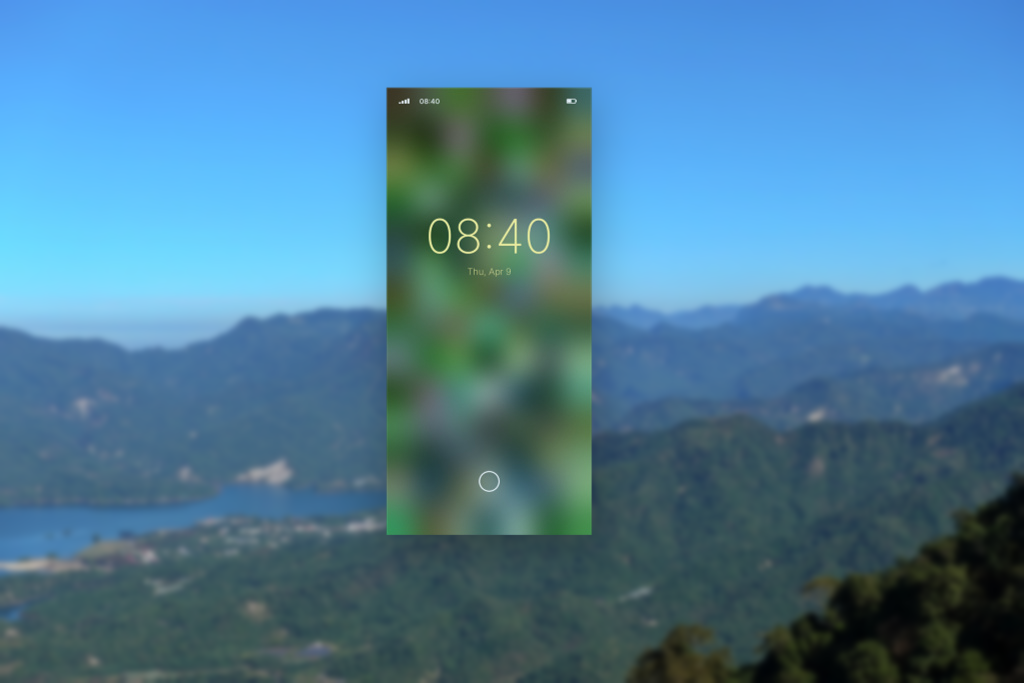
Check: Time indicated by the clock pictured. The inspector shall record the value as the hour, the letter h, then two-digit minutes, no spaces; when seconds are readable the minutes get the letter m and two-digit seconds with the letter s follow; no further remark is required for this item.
8h40
